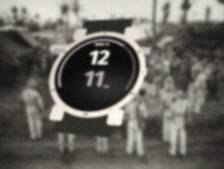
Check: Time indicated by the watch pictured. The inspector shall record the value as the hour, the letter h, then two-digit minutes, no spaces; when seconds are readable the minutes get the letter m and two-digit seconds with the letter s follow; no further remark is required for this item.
12h11
